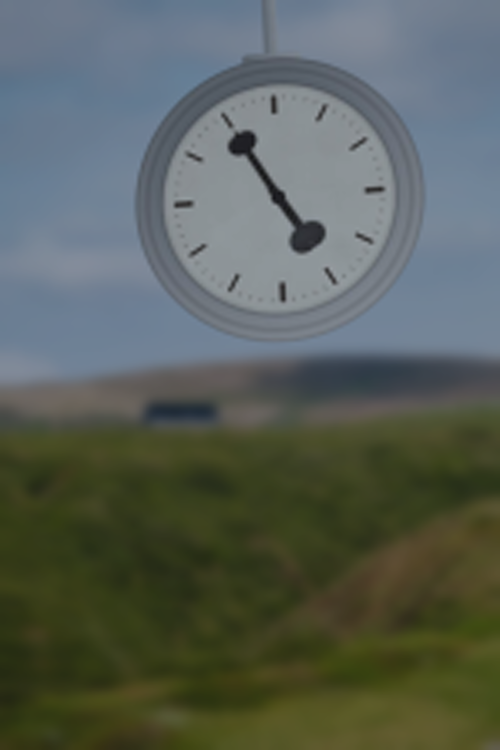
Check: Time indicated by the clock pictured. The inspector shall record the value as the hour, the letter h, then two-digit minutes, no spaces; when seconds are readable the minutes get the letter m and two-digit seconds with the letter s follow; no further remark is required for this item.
4h55
